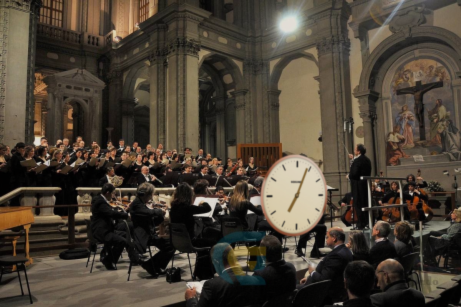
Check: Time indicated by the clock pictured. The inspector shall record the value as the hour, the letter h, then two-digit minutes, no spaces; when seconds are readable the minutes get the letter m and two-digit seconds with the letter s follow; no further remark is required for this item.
7h04
